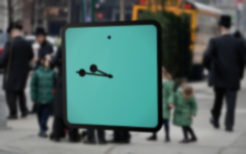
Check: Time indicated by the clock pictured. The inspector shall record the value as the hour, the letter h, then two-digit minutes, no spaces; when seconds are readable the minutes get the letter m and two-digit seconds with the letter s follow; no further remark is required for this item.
9h46
